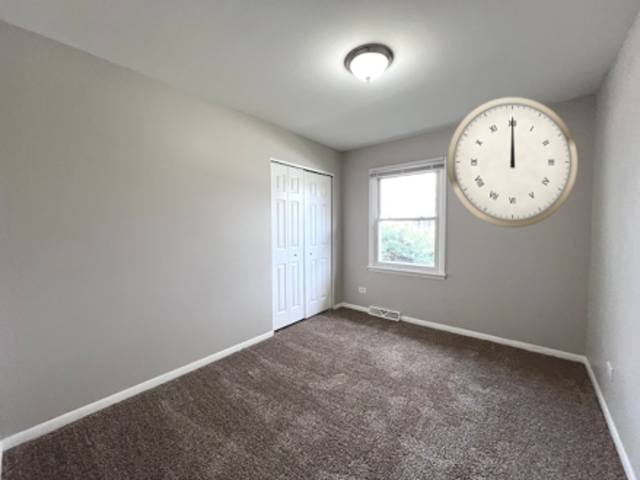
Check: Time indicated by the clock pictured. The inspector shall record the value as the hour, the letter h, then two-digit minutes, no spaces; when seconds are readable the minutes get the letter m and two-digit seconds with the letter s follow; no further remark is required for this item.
12h00
